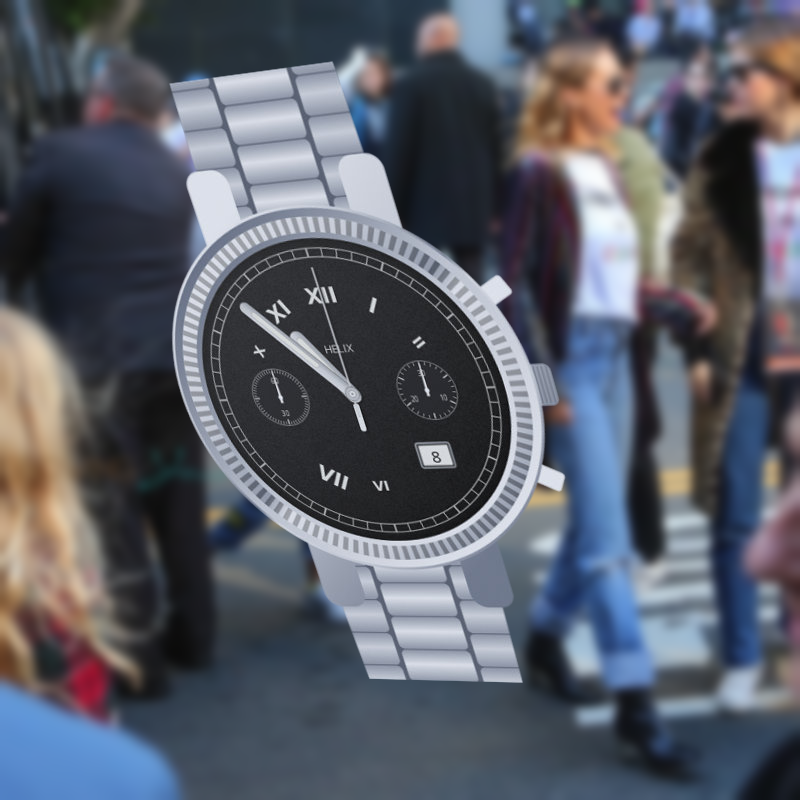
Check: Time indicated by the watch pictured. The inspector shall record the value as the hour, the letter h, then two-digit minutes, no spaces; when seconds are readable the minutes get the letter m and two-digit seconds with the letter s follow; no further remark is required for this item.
10h53
